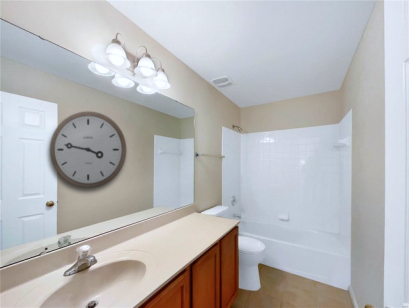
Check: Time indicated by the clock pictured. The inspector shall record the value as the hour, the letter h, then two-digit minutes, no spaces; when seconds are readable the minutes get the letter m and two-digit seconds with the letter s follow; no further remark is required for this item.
3h47
